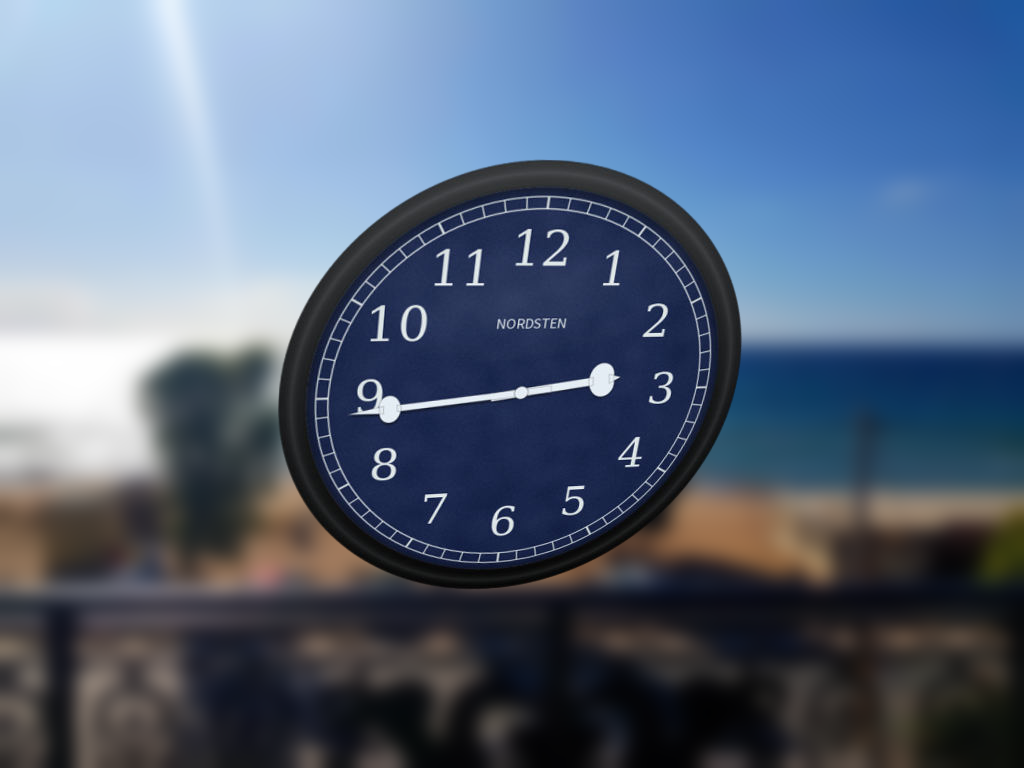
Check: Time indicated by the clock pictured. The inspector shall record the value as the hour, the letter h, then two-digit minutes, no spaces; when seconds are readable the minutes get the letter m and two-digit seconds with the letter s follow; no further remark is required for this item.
2h44
